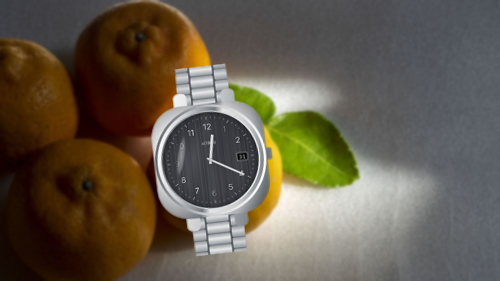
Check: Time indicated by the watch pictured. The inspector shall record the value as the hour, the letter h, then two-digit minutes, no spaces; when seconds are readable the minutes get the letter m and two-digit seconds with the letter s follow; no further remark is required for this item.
12h20
